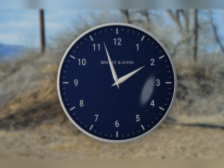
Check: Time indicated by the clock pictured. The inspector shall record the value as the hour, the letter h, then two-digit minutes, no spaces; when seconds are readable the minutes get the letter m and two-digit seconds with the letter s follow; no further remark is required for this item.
1h57
